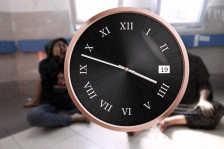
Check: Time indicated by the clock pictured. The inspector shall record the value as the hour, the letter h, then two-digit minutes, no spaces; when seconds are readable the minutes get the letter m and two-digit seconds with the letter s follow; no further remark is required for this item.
3h48
